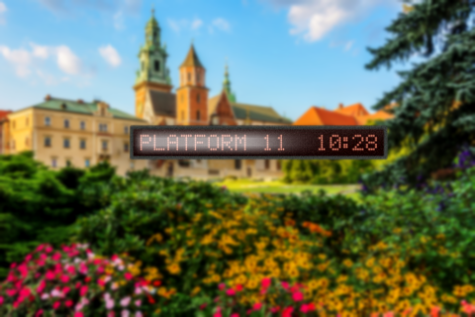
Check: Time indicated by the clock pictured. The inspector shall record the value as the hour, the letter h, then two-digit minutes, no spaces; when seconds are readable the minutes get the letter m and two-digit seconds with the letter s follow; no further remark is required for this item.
10h28
